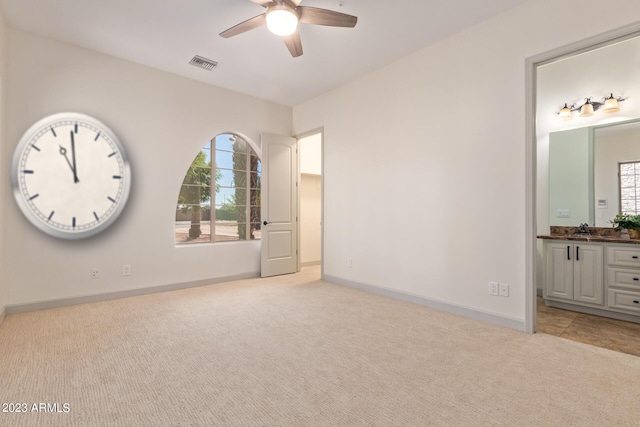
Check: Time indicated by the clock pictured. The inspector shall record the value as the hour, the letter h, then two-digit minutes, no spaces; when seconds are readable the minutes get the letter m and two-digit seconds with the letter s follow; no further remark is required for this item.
10h59
